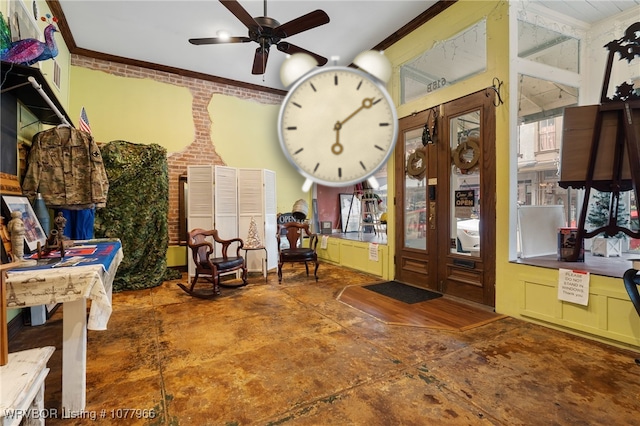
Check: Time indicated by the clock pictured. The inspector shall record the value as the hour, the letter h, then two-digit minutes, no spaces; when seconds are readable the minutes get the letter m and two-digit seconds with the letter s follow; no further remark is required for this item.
6h09
